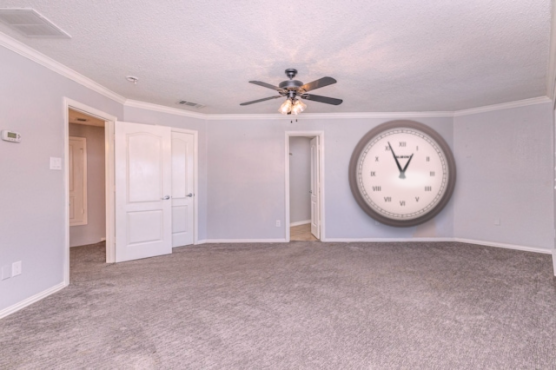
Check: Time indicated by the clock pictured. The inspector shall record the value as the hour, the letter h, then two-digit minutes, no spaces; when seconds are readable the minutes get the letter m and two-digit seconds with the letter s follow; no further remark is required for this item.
12h56
